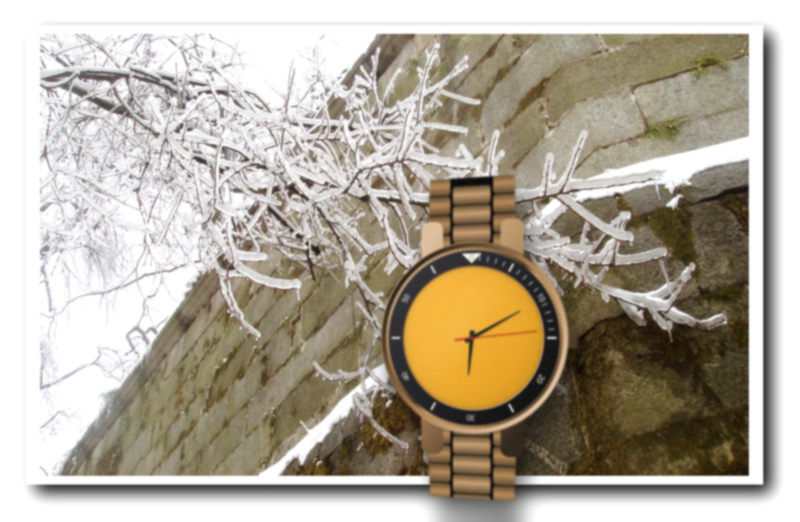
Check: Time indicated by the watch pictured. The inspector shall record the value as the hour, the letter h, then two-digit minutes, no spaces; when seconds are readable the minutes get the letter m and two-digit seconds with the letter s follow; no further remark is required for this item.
6h10m14s
